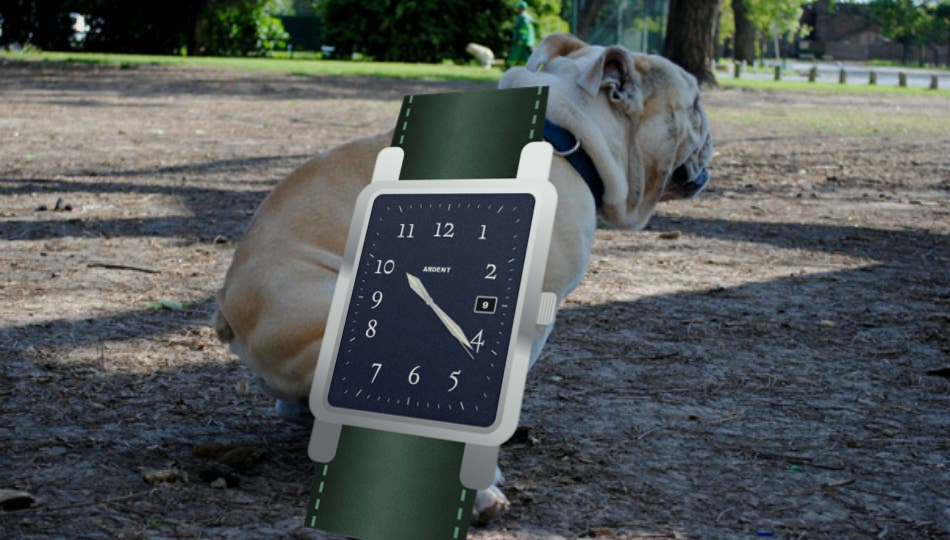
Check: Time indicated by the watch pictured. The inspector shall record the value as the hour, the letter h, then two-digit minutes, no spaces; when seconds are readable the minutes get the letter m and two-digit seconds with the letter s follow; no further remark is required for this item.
10h21m22s
